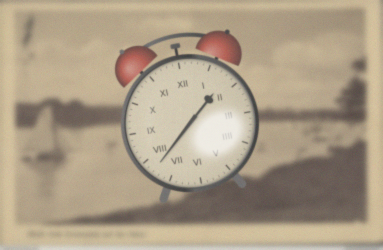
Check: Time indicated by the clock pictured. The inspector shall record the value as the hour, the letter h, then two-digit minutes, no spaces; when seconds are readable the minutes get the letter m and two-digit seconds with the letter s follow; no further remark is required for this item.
1h38
